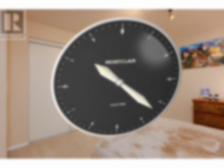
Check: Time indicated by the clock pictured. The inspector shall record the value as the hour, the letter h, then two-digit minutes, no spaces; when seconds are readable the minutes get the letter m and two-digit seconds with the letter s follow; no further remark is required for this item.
10h22
